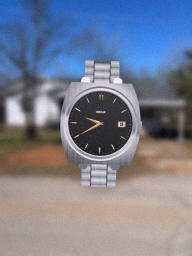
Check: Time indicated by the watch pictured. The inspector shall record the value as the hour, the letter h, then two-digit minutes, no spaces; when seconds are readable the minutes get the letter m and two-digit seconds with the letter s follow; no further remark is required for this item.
9h40
